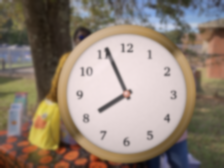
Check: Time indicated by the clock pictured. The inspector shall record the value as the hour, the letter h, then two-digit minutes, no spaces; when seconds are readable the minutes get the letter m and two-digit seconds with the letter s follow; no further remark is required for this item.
7h56
